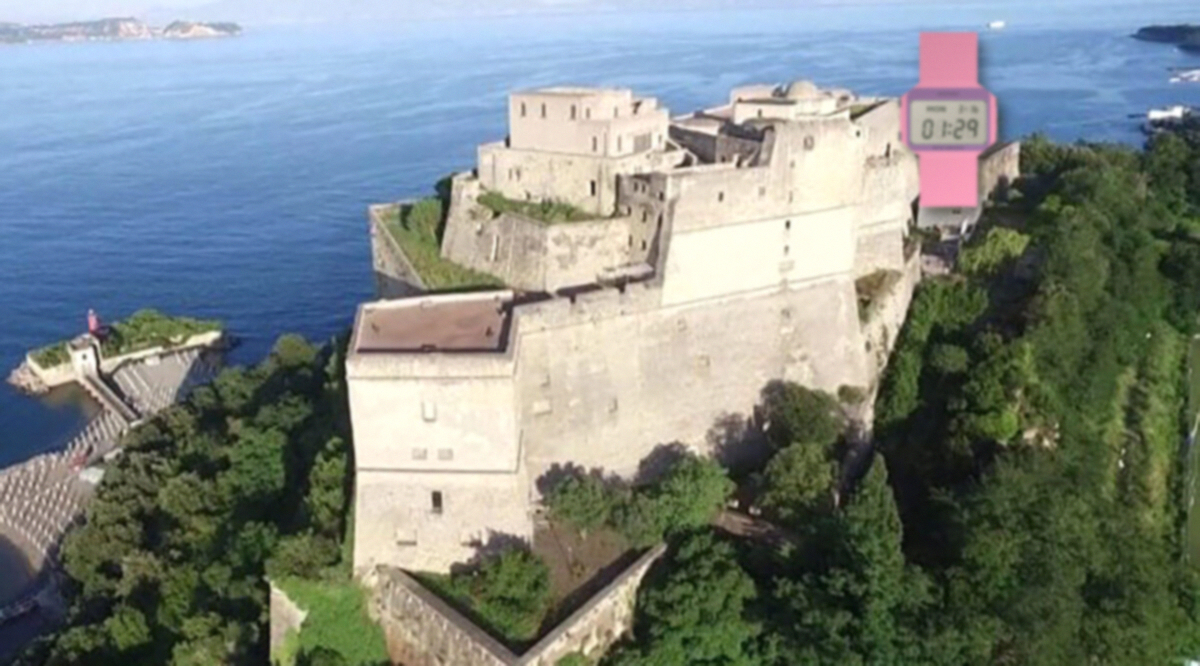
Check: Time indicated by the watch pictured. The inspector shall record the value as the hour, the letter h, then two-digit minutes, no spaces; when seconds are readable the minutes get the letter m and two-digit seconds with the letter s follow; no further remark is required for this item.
1h29
